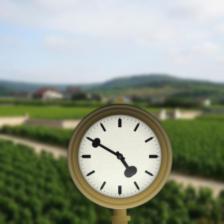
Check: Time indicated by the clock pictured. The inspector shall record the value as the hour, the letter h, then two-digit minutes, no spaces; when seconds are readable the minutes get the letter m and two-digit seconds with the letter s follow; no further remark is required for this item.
4h50
